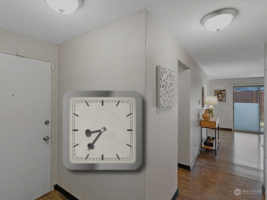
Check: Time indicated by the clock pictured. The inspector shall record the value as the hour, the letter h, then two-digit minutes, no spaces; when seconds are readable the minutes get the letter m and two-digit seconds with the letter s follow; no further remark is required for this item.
8h36
